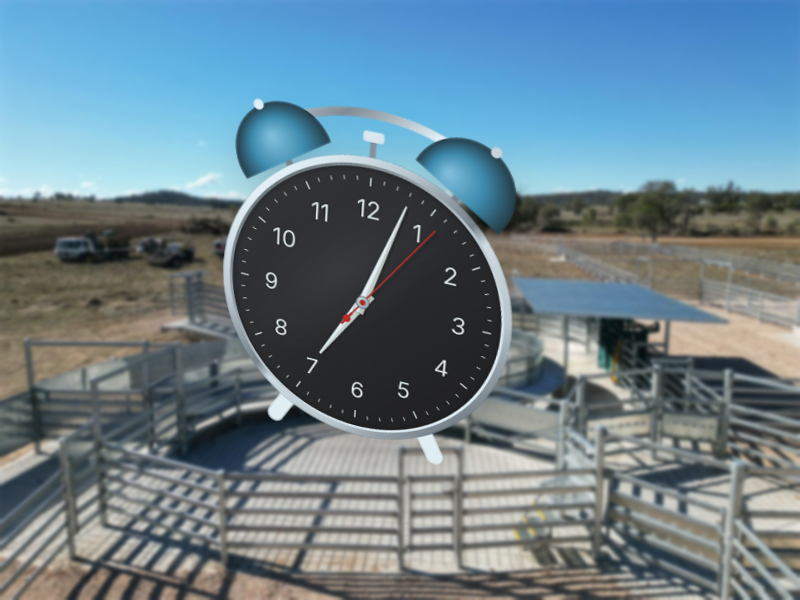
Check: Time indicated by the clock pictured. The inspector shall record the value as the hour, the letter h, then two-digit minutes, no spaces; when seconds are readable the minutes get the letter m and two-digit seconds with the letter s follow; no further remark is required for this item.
7h03m06s
